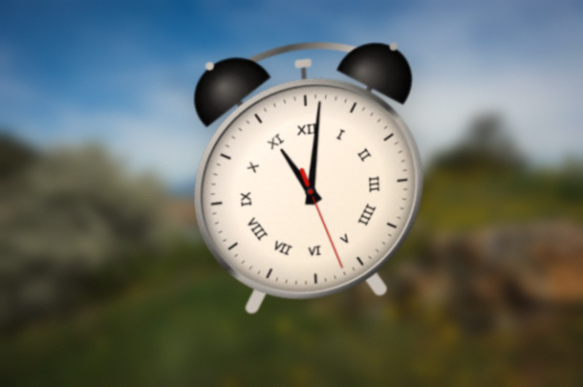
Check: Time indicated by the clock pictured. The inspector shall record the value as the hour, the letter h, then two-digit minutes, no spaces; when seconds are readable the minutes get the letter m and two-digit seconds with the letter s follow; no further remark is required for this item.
11h01m27s
